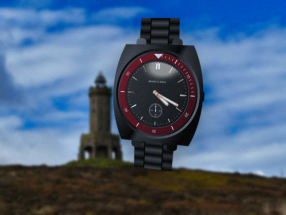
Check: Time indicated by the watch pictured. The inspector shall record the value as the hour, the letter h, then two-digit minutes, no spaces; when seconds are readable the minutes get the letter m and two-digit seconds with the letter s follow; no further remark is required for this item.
4h19
